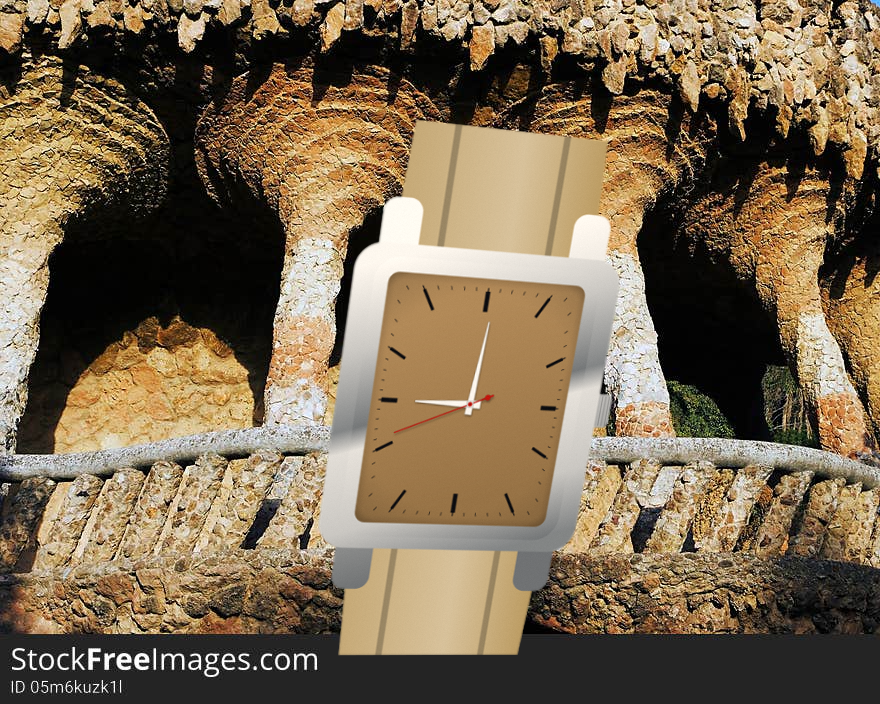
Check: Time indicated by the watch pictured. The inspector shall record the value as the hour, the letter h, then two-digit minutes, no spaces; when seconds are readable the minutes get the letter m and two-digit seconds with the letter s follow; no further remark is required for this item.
9h00m41s
